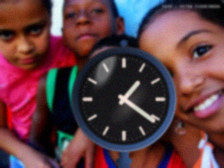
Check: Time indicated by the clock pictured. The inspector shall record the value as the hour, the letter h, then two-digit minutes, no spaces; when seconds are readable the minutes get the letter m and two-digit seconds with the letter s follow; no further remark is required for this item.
1h21
